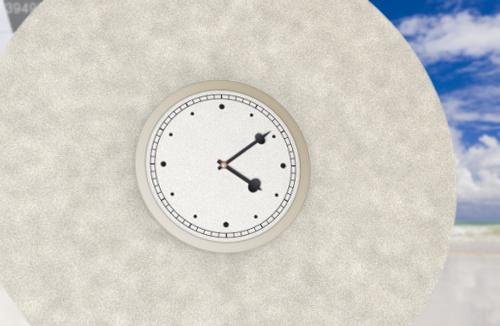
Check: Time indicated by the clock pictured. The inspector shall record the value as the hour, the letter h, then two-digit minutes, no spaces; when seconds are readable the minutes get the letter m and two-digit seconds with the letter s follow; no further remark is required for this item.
4h09
